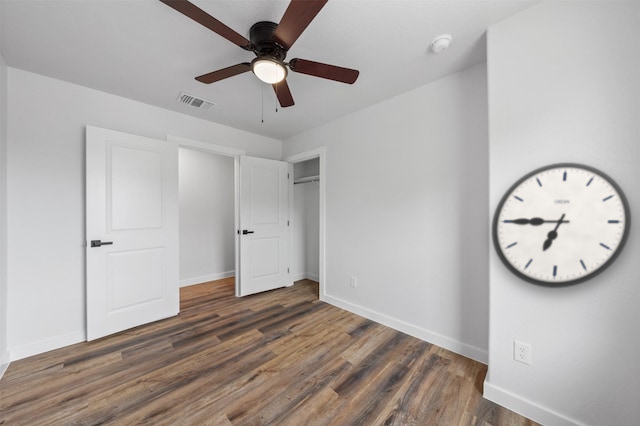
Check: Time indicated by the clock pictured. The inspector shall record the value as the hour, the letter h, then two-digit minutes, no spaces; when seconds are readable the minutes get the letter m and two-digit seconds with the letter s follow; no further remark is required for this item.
6h45
